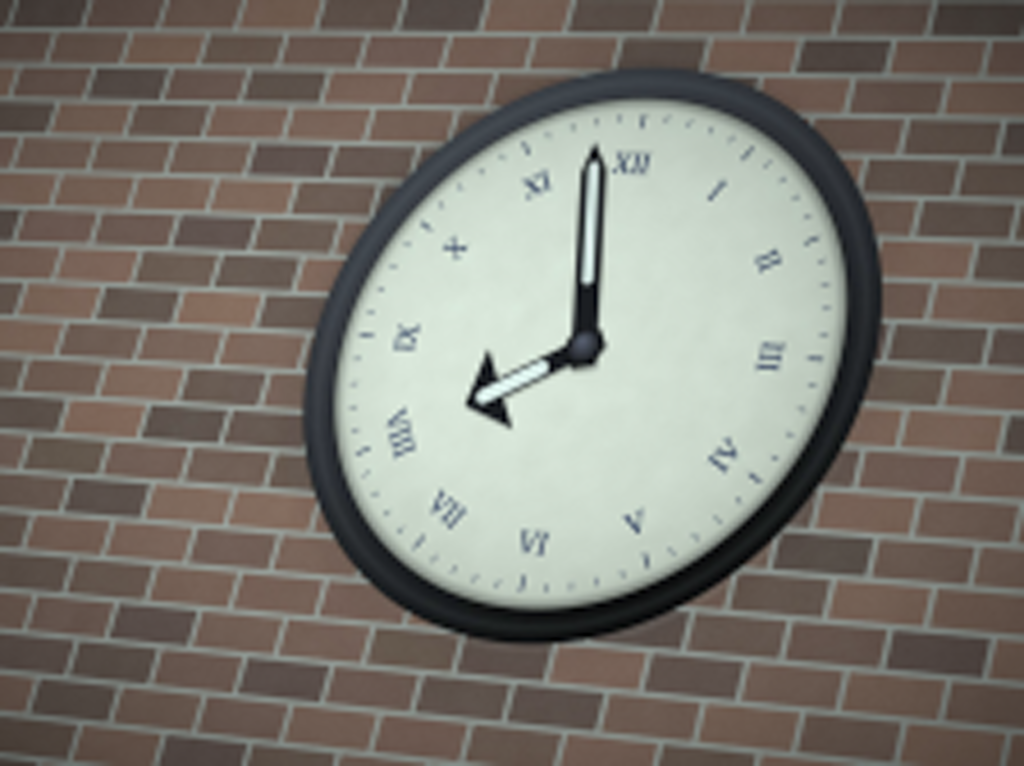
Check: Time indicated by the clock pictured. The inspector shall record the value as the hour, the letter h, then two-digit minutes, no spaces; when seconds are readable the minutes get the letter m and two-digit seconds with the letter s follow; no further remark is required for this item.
7h58
